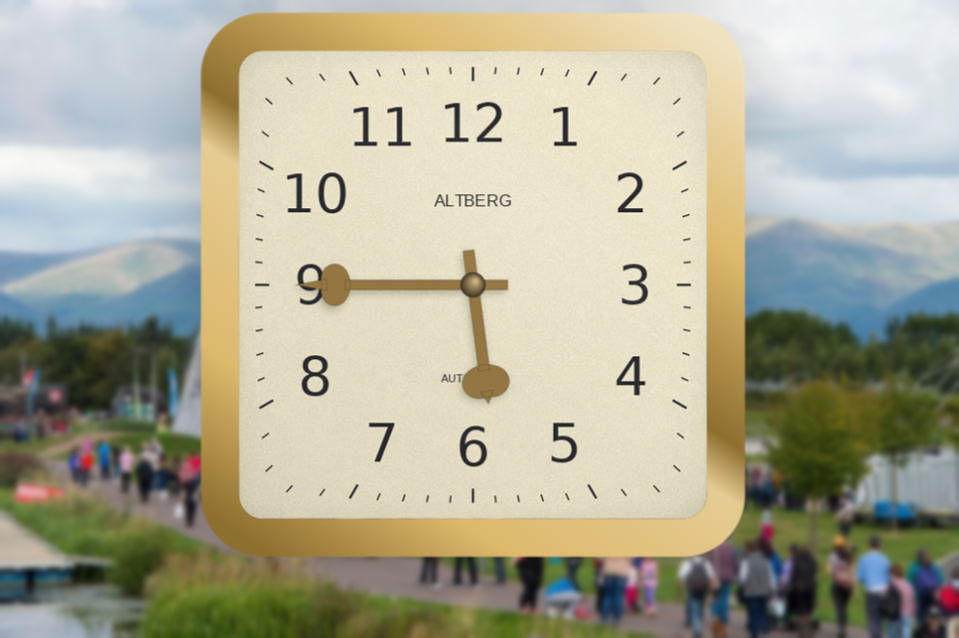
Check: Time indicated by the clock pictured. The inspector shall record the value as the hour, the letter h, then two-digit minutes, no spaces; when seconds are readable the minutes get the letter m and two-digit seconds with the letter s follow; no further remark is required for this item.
5h45
